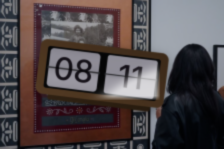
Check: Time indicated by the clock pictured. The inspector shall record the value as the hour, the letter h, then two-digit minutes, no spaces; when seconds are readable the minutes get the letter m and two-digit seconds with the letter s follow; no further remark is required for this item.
8h11
